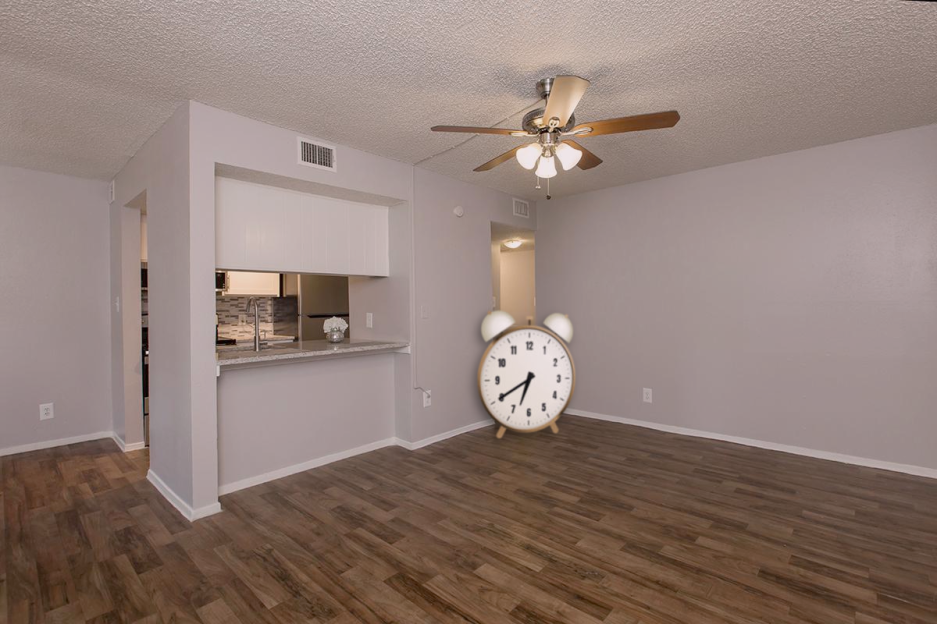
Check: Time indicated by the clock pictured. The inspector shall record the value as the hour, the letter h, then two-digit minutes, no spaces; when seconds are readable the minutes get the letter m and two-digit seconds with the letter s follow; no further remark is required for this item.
6h40
